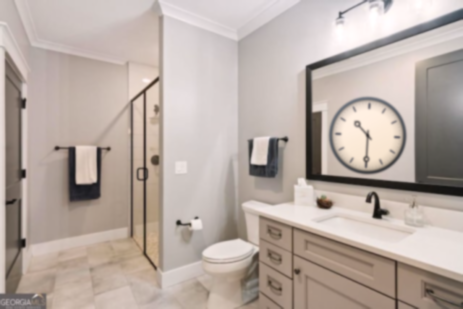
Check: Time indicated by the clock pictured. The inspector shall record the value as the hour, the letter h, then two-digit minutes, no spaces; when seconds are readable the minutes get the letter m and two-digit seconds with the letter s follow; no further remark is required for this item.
10h30
